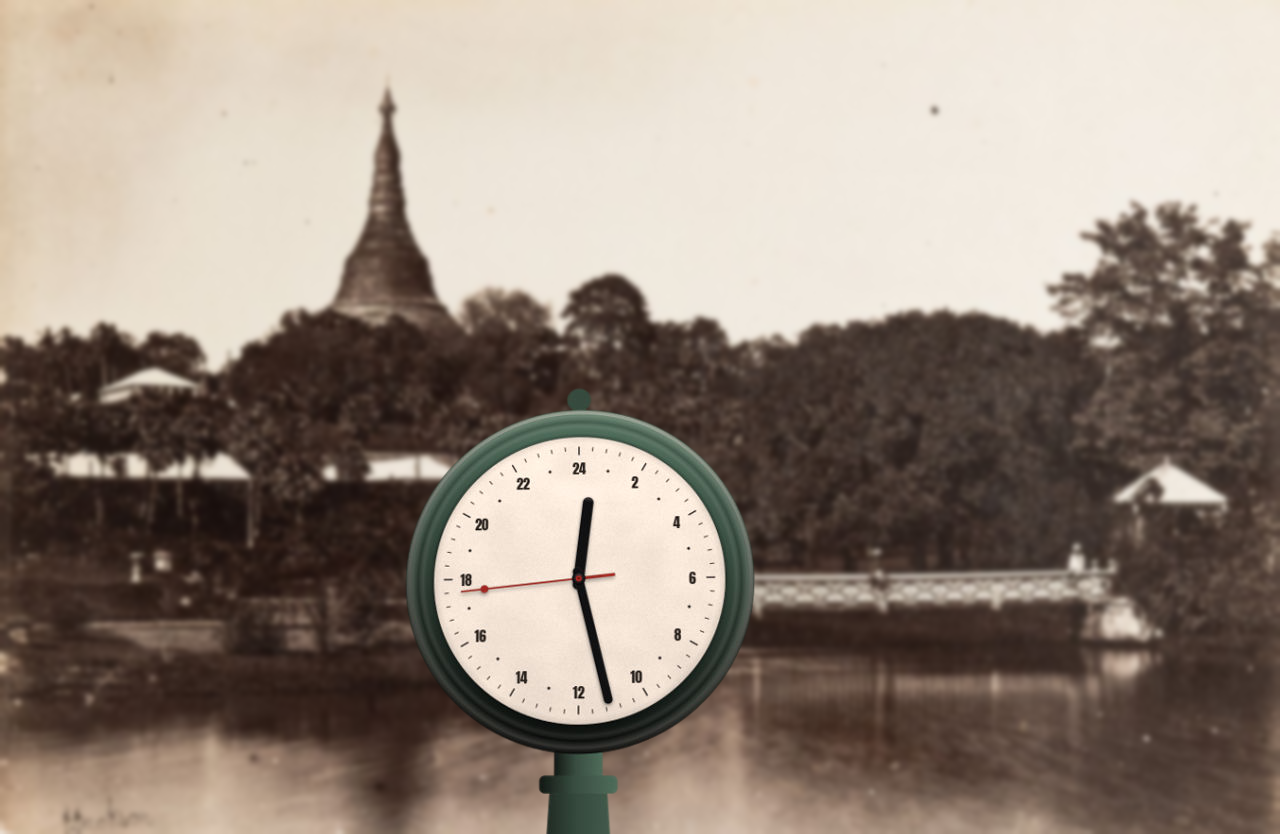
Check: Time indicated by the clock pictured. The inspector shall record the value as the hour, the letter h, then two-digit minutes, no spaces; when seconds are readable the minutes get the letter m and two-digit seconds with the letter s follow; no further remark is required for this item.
0h27m44s
